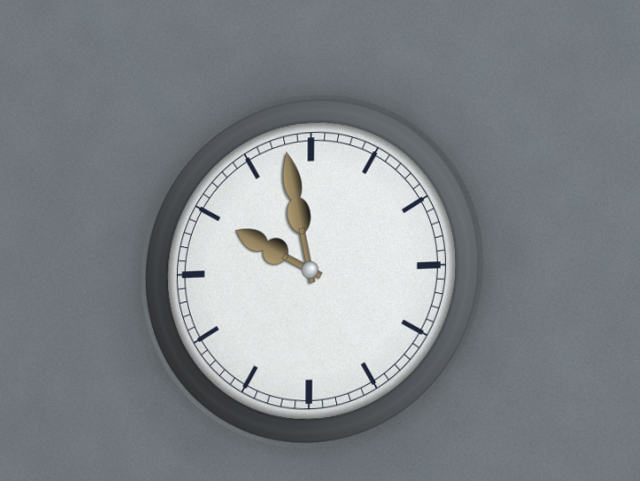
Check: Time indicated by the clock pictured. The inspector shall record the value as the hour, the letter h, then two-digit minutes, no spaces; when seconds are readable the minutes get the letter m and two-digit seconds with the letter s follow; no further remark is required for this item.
9h58
